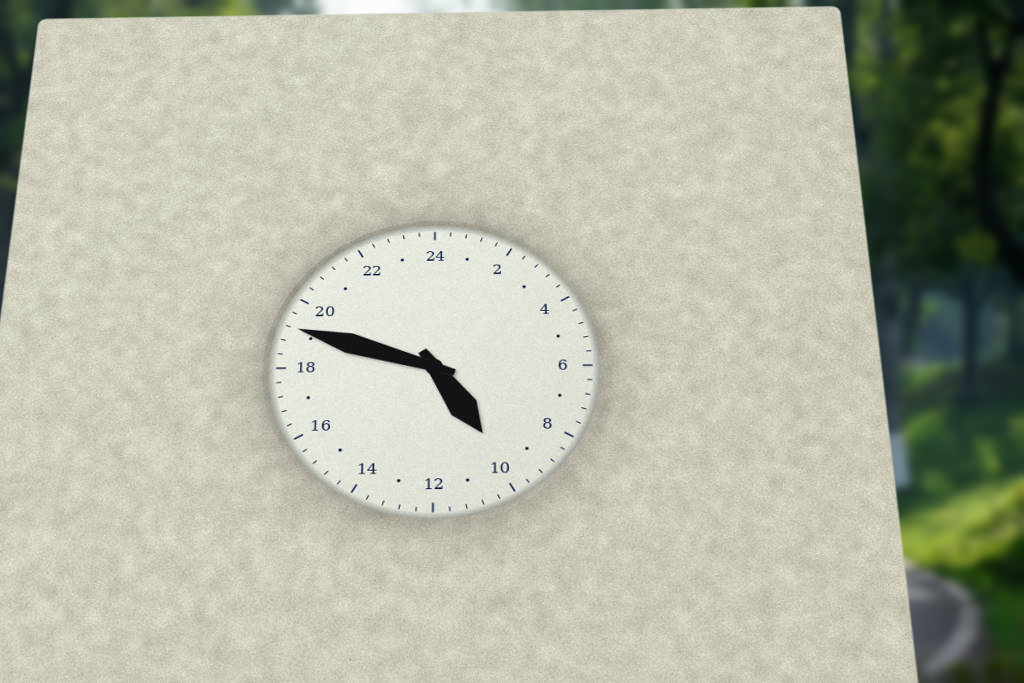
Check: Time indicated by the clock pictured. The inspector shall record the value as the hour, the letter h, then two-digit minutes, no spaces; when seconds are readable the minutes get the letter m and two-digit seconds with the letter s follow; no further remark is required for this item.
9h48
